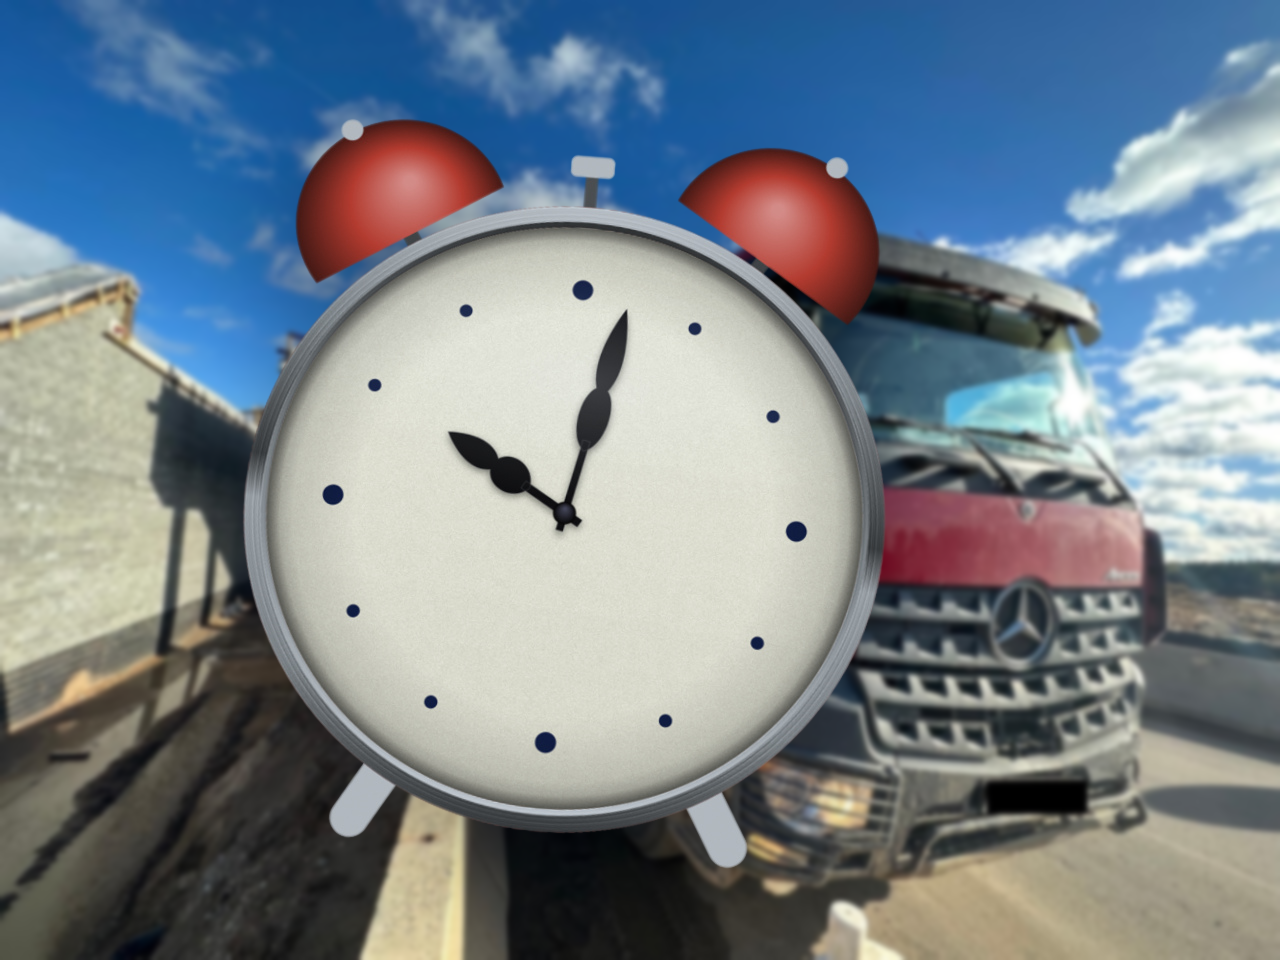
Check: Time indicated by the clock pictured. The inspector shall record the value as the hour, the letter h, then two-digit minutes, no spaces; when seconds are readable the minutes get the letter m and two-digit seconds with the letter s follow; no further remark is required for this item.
10h02
